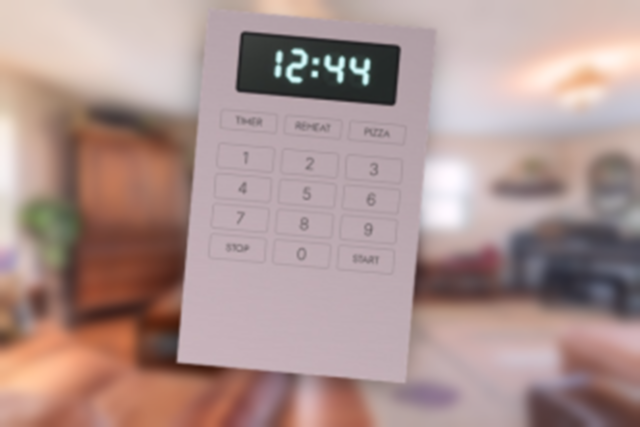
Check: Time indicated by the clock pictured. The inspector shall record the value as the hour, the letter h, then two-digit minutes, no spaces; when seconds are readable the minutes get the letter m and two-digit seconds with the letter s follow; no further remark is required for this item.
12h44
